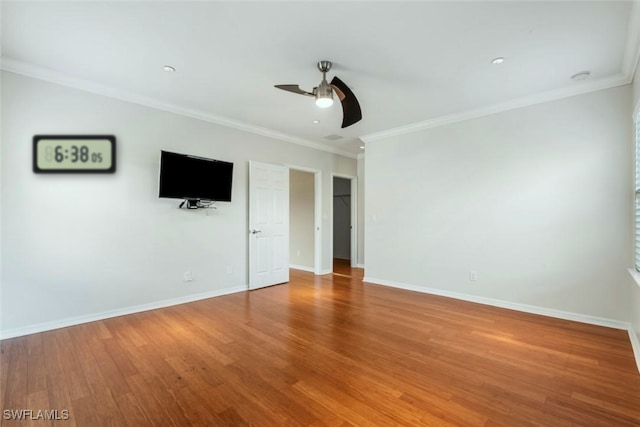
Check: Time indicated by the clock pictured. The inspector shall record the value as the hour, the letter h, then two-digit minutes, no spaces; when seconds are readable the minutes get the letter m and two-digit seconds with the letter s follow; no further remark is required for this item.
6h38
